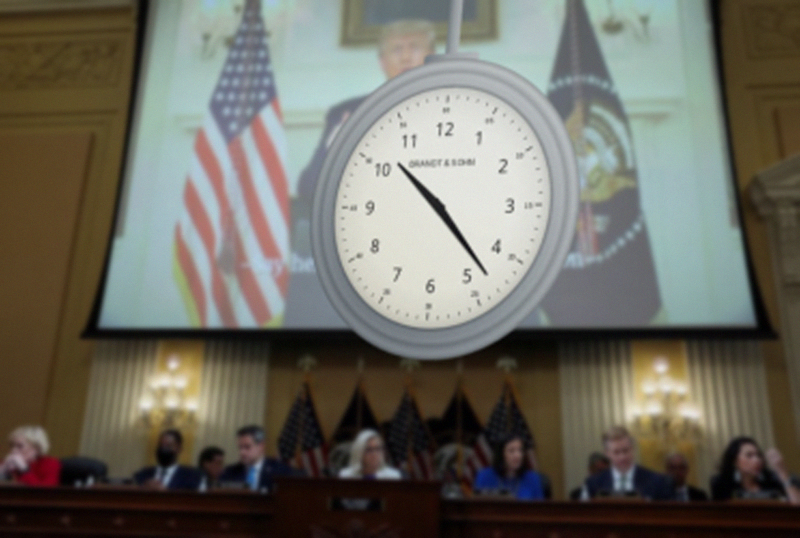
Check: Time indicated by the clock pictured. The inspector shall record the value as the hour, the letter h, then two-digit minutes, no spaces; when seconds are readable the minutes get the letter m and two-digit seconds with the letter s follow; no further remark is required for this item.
10h23
